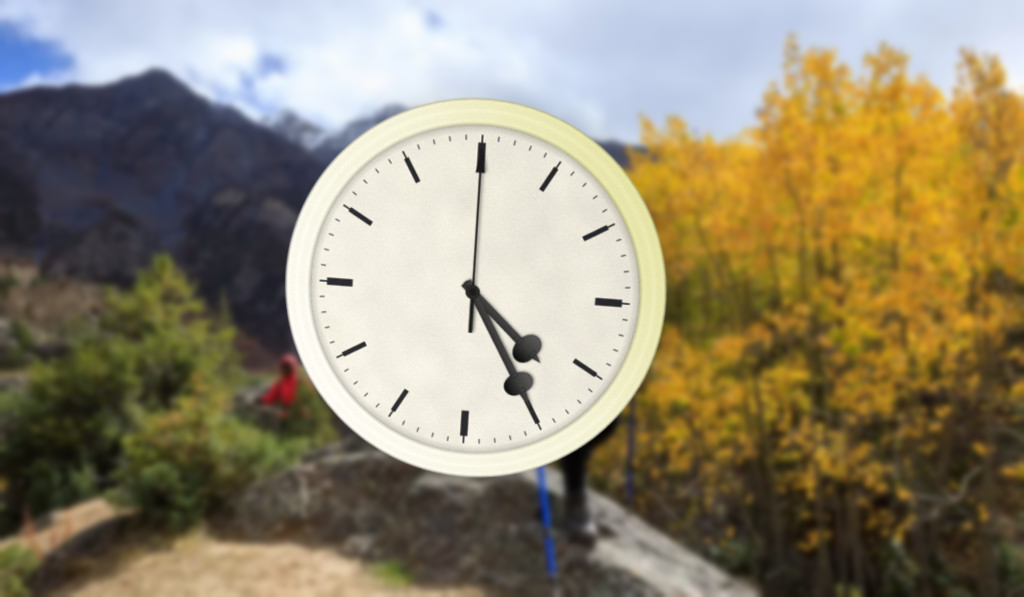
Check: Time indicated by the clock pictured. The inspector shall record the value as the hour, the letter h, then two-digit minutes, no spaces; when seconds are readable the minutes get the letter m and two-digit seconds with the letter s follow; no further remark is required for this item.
4h25m00s
